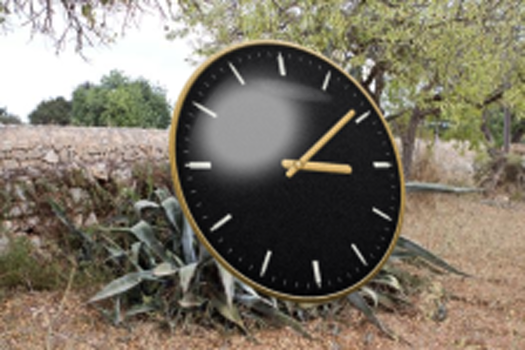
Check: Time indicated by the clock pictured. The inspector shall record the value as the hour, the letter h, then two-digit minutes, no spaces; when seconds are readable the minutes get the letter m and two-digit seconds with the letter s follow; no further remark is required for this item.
3h09
